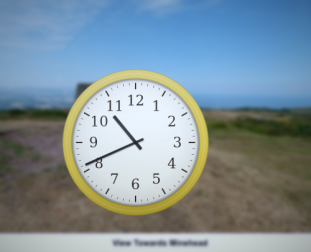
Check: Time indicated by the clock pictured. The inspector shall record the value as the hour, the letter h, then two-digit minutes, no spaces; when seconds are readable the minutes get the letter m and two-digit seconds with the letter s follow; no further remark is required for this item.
10h41
